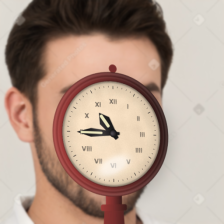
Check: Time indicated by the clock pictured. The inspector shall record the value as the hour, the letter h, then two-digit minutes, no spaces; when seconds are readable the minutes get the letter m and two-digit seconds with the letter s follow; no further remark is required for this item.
10h45
